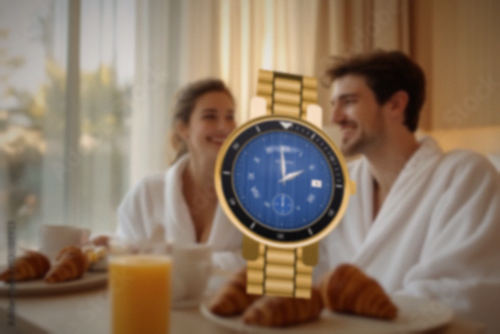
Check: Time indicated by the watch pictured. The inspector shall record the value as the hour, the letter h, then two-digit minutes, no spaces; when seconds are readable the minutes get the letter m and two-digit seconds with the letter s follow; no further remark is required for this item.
1h59
